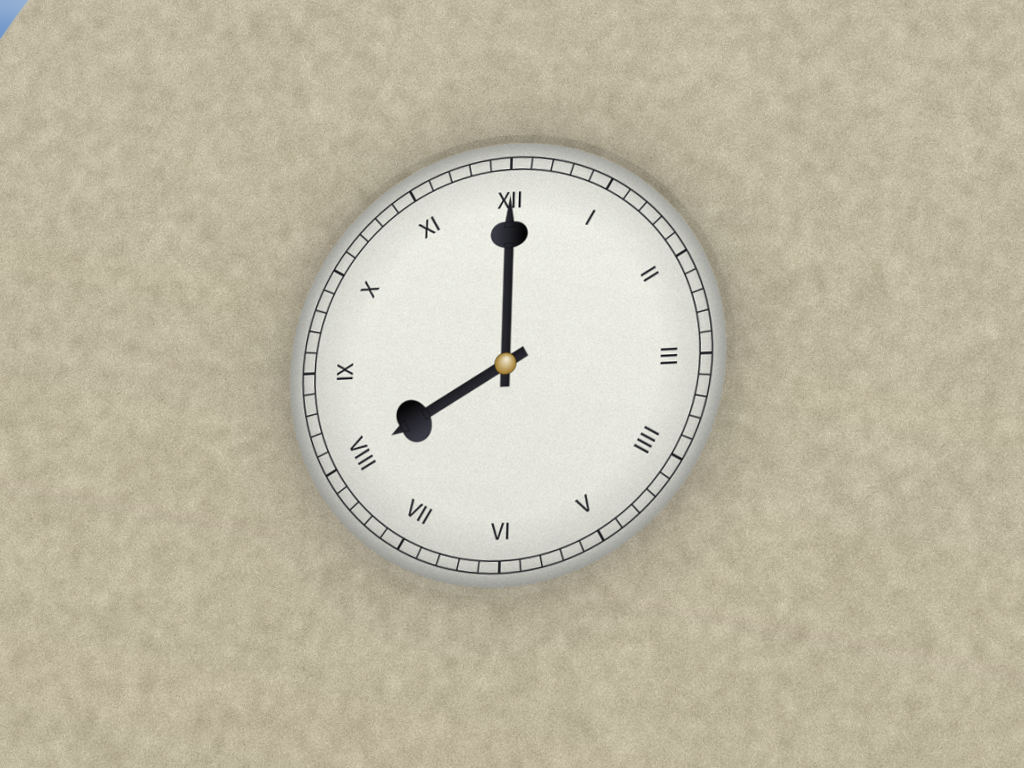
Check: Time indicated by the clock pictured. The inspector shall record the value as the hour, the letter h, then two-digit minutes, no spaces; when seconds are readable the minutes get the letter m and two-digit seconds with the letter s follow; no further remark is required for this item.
8h00
